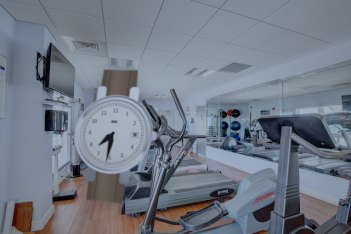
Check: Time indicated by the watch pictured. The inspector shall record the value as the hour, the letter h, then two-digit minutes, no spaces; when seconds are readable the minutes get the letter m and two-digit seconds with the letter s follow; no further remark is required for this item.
7h31
